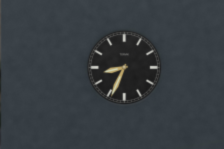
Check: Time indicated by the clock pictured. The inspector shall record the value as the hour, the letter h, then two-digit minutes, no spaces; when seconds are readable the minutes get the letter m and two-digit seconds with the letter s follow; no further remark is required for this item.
8h34
